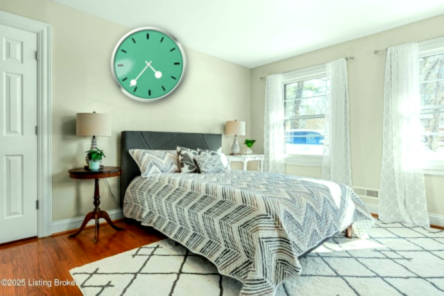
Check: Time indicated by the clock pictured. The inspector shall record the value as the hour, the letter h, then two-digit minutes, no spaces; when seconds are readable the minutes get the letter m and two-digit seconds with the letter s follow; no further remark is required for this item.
4h37
